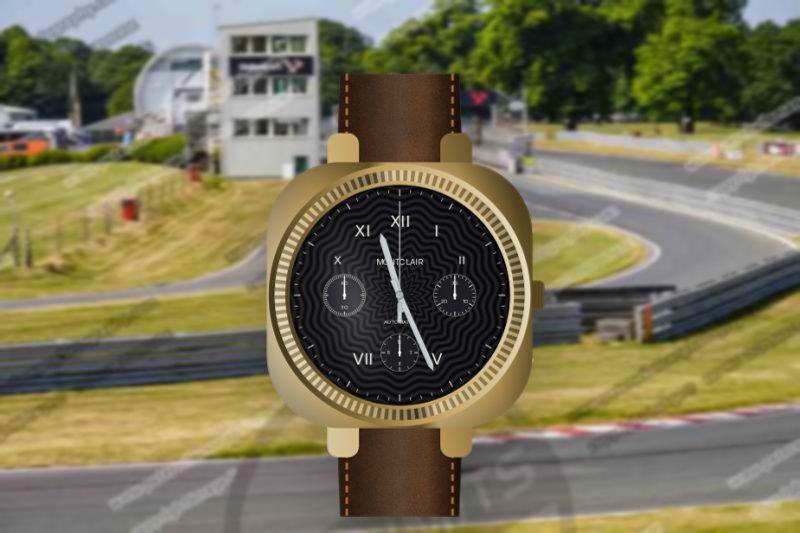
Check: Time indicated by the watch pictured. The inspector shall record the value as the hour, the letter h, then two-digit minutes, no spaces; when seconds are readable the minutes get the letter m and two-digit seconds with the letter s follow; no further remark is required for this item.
11h26
